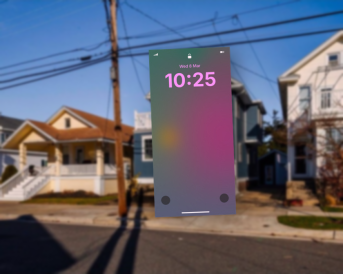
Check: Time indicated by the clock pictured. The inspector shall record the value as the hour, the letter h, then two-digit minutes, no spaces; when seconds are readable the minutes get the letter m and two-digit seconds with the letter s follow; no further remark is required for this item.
10h25
